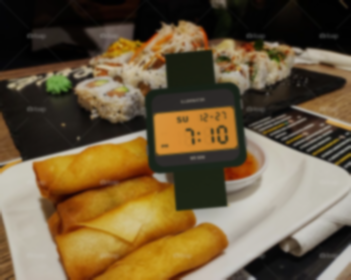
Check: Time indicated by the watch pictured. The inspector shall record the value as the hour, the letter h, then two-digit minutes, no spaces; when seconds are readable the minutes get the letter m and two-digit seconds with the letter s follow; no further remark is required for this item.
7h10
